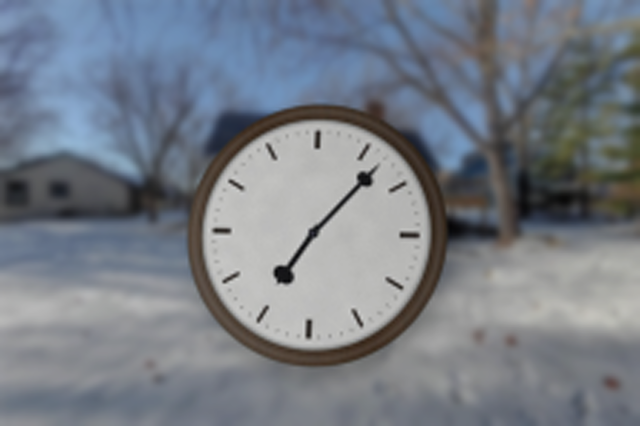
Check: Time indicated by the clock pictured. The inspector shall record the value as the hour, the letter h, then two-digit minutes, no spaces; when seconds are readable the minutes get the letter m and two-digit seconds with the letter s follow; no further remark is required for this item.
7h07
